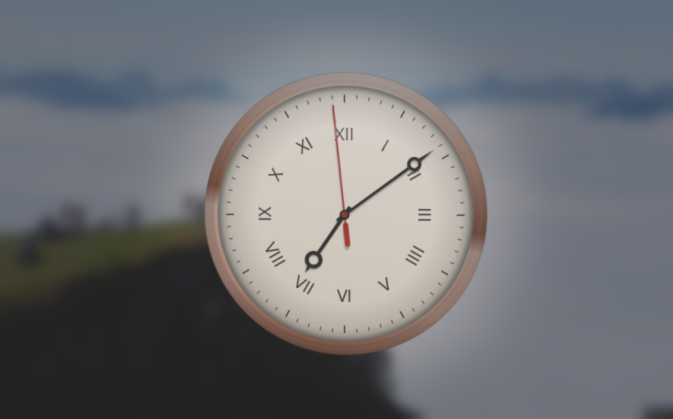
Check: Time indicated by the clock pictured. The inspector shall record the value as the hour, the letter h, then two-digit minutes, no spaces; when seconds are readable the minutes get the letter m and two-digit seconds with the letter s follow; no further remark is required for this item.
7h08m59s
